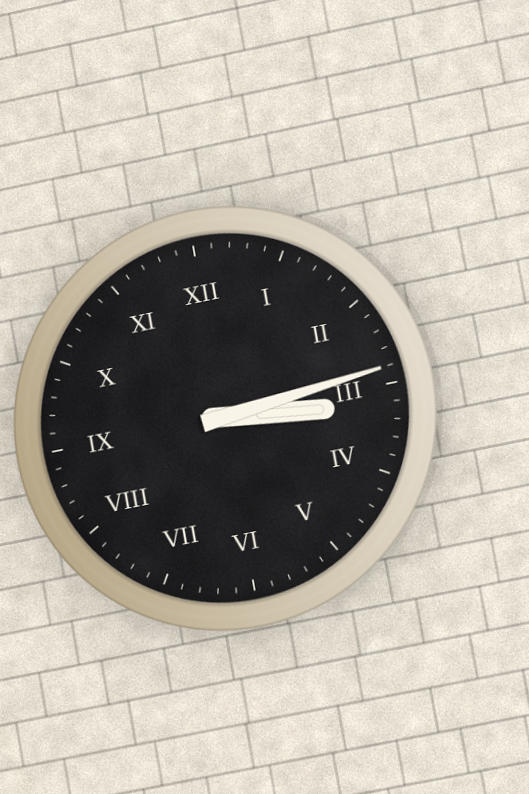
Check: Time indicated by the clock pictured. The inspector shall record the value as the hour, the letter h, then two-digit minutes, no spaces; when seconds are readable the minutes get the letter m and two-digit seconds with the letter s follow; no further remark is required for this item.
3h14
